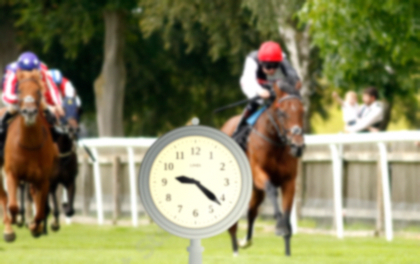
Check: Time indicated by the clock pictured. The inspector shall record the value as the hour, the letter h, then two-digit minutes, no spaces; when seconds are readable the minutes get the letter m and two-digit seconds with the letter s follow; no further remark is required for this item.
9h22
